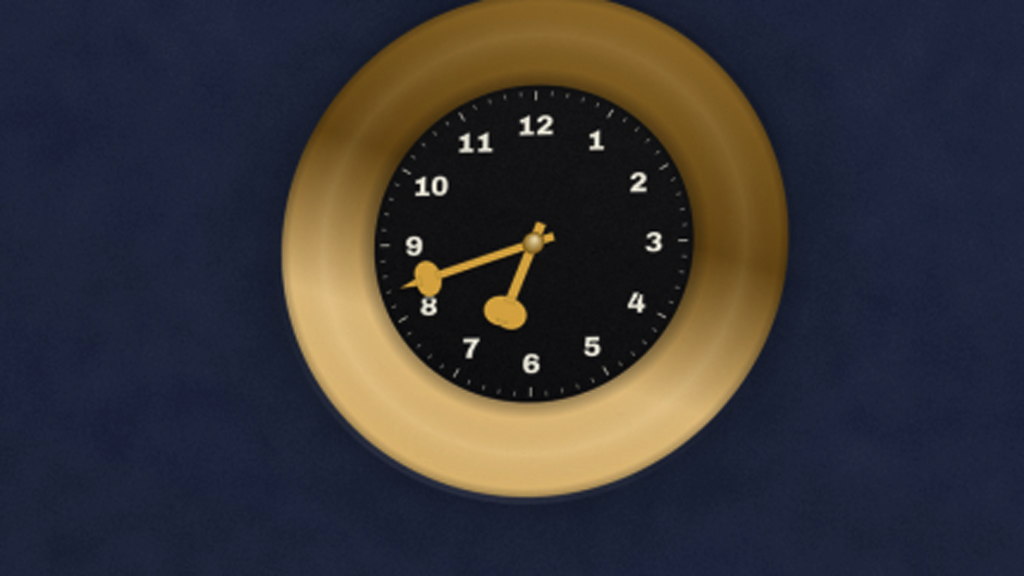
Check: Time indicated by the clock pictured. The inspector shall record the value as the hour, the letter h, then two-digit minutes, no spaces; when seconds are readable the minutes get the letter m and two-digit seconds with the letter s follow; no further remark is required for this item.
6h42
